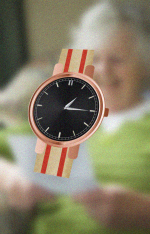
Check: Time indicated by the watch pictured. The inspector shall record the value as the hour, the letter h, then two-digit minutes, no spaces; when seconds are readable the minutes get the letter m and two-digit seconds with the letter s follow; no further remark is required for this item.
1h15
